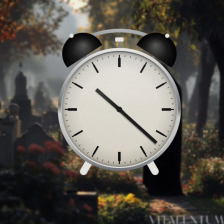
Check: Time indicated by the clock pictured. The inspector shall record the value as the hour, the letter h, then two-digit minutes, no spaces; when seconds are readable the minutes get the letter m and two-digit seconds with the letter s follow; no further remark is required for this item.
10h22
